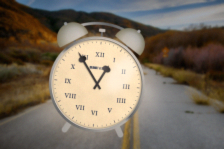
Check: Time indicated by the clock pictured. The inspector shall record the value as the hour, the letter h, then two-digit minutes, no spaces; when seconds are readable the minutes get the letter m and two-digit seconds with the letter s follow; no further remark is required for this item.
12h54
